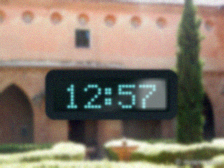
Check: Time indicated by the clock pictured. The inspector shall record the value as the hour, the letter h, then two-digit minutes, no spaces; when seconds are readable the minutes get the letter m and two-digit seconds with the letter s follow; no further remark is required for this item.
12h57
